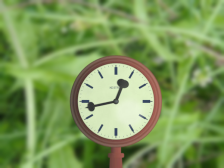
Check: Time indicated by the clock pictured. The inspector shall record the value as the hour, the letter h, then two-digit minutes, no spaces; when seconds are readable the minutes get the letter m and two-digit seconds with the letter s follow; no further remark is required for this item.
12h43
